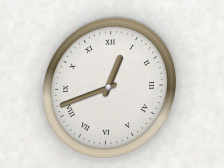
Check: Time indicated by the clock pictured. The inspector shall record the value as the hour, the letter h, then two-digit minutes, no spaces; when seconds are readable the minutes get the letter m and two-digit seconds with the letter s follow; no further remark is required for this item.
12h42
